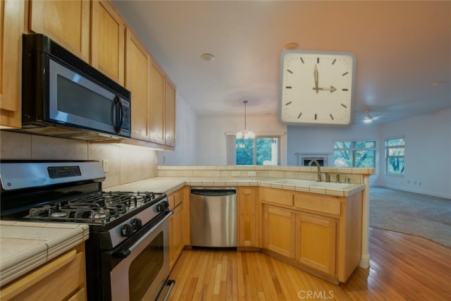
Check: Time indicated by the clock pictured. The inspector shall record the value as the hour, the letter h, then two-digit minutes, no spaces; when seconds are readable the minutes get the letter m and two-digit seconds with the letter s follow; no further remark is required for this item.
2h59
